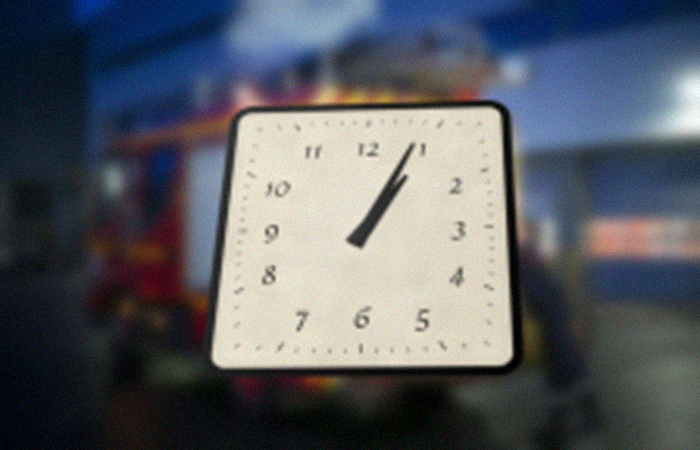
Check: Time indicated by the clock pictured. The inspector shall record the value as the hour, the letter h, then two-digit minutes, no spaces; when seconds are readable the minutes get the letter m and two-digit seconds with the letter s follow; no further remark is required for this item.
1h04
